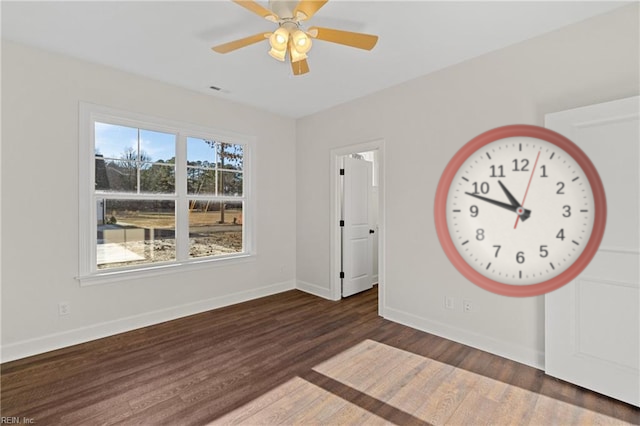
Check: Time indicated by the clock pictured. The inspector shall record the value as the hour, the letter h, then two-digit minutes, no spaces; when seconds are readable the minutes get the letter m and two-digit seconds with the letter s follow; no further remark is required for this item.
10h48m03s
